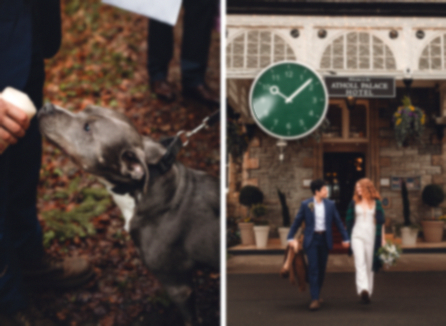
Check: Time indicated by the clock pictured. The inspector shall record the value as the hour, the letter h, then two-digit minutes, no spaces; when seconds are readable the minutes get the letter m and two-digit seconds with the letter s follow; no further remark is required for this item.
10h08
